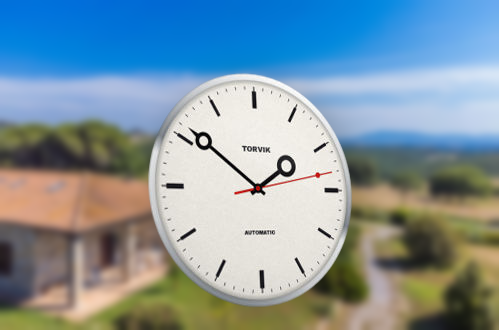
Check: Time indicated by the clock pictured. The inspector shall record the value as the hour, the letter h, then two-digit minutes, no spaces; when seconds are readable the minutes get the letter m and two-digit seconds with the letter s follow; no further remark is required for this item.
1h51m13s
